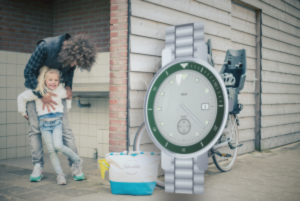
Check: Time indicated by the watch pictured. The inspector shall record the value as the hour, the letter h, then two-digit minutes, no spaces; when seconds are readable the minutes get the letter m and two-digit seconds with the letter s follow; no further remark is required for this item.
4h22
